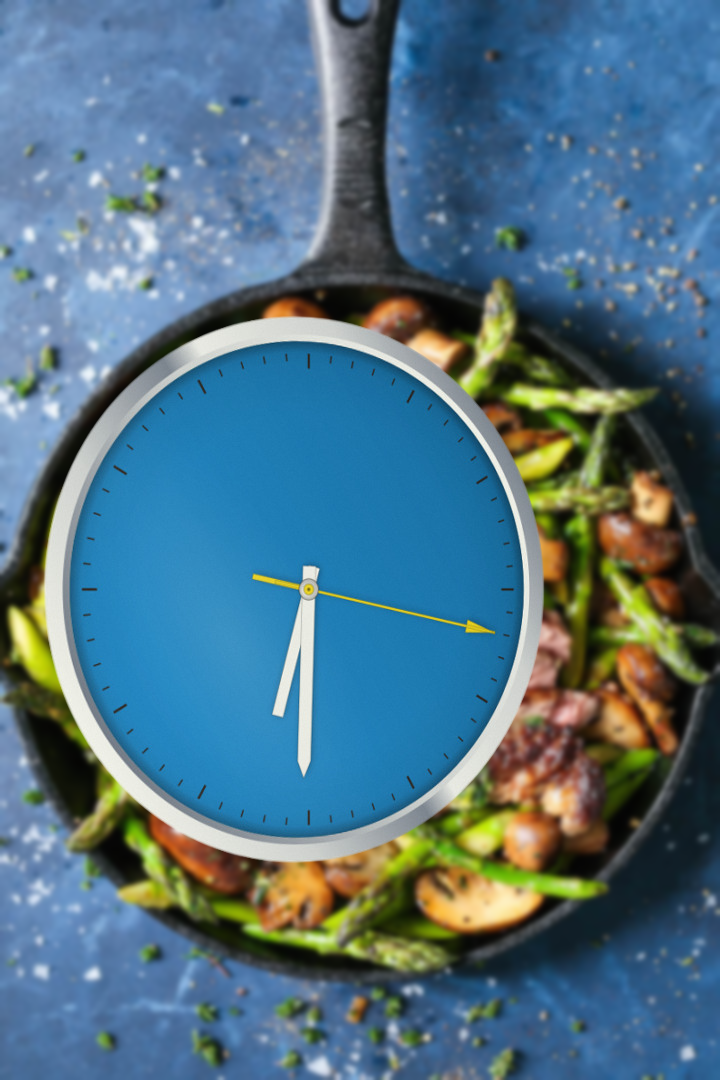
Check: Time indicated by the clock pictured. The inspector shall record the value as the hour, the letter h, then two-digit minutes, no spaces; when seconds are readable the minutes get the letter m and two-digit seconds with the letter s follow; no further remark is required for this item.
6h30m17s
